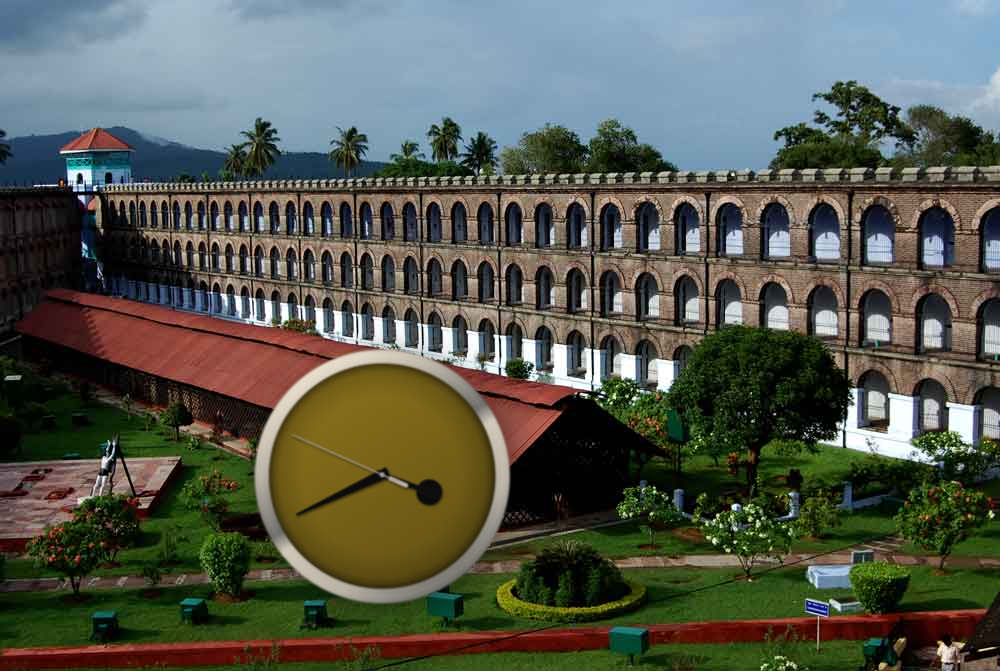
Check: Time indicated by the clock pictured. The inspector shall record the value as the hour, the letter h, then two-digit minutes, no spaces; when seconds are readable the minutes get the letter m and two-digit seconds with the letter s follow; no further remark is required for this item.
3h40m49s
